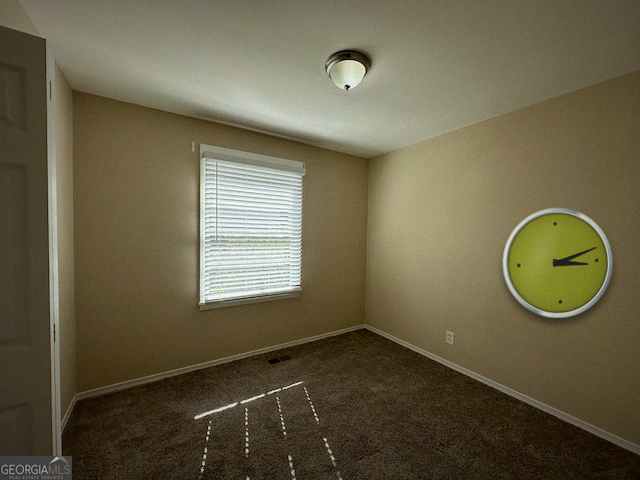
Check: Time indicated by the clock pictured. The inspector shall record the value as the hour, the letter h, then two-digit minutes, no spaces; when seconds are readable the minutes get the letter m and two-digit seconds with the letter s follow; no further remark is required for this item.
3h12
